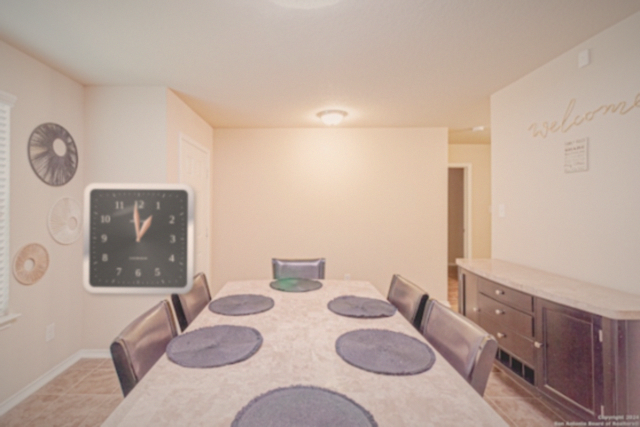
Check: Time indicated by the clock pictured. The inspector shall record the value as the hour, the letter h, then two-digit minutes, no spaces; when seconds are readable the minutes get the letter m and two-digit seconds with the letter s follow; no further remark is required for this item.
12h59
